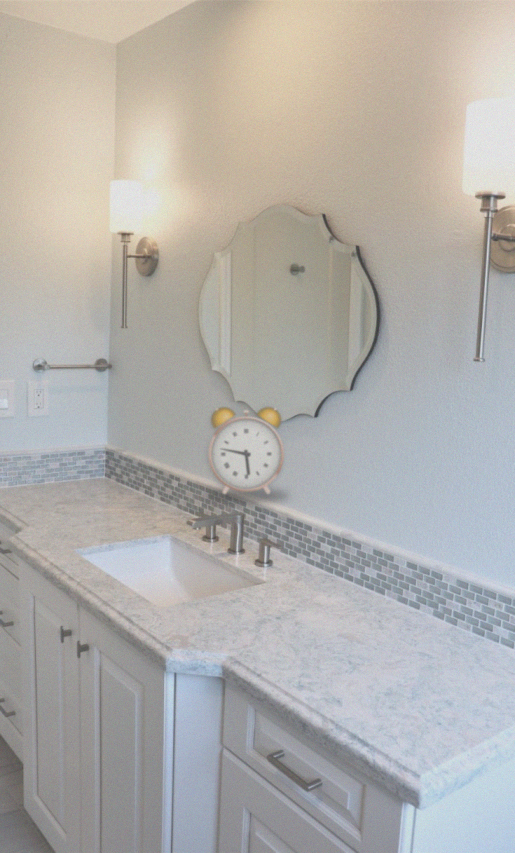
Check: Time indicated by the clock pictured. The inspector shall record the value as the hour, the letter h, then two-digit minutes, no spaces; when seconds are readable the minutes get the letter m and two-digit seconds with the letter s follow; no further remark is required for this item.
5h47
